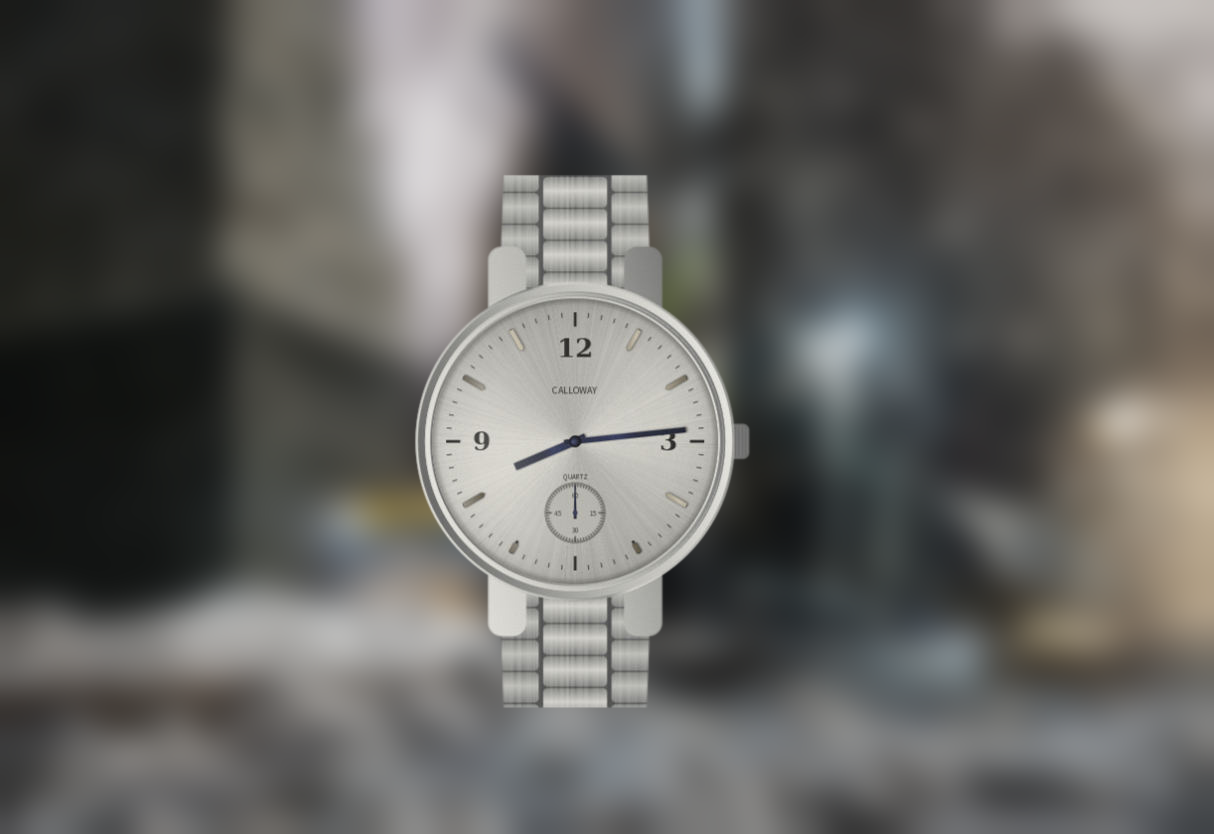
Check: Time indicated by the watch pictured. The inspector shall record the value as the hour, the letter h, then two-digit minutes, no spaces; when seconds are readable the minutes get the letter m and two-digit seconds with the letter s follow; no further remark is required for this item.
8h14
